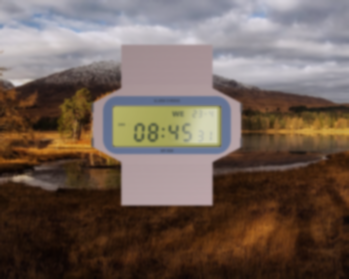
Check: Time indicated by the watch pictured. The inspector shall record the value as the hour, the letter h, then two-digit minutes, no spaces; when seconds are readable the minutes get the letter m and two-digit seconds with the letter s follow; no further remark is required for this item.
8h45m31s
